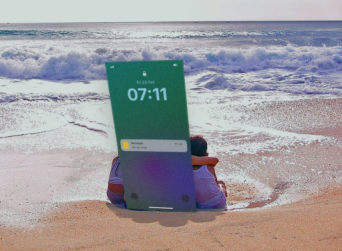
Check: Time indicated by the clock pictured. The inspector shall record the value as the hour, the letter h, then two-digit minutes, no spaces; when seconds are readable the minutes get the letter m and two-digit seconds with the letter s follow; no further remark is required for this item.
7h11
